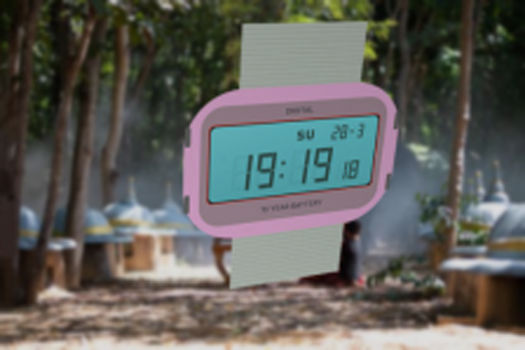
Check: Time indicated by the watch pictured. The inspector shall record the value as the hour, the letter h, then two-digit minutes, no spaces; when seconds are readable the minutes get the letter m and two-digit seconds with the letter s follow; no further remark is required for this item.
19h19m18s
